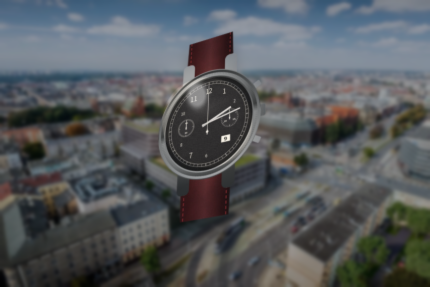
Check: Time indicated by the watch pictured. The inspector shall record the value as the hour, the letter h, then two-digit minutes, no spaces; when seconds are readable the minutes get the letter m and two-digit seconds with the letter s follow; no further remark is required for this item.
2h13
